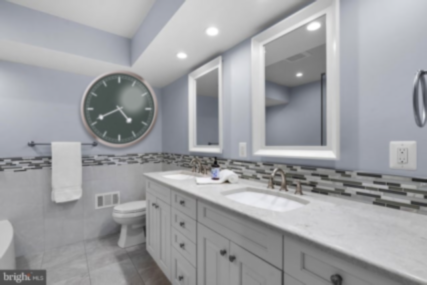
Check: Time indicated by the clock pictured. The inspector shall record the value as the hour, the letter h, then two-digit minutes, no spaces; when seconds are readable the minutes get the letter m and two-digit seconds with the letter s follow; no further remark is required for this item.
4h41
